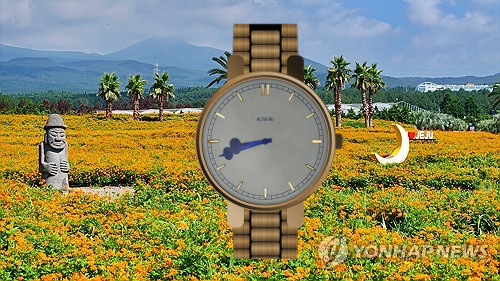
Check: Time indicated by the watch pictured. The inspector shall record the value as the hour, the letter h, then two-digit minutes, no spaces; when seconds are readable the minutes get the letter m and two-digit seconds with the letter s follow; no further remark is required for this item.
8h42
